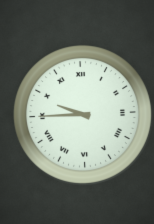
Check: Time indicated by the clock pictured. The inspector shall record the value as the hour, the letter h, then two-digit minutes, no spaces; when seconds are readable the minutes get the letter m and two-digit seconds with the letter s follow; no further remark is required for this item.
9h45
